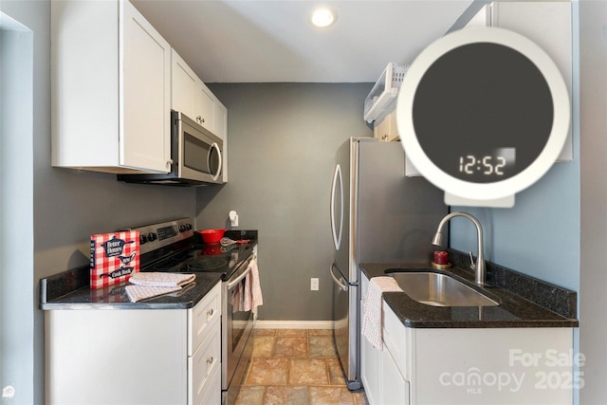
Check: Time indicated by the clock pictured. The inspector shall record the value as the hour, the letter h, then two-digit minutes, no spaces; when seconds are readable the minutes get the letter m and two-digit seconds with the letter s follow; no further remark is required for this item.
12h52
